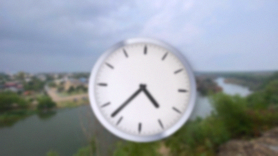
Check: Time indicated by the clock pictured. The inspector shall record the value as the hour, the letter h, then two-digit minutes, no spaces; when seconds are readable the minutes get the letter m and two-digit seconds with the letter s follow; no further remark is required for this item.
4h37
